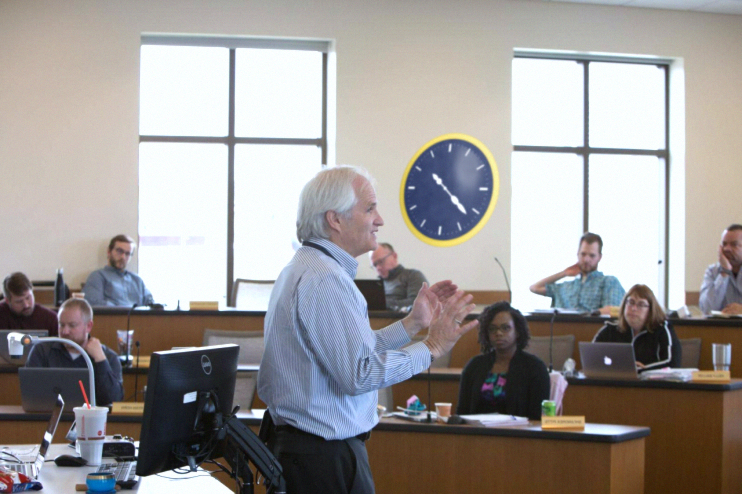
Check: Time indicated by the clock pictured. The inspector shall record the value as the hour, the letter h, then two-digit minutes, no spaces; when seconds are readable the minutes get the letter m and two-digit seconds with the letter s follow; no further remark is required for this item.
10h22
